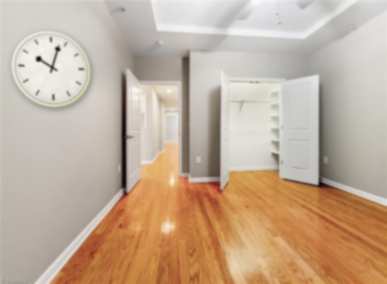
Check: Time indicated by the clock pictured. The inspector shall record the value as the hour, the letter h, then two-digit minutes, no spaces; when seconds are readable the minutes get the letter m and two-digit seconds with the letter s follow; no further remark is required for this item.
10h03
